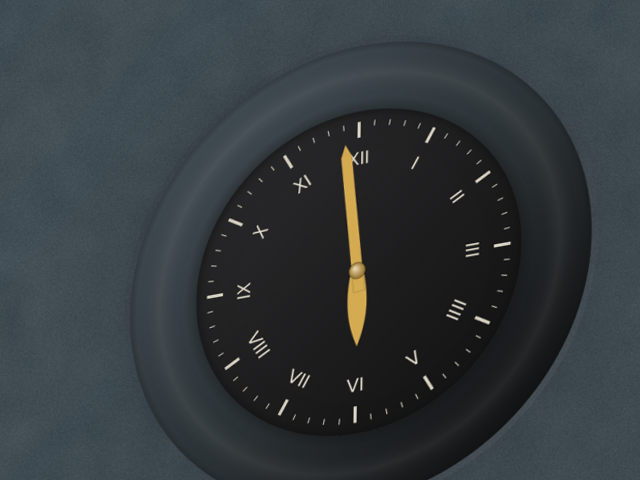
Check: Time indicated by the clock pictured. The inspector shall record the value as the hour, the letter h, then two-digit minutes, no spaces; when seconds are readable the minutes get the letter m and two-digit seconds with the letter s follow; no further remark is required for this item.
5h59
